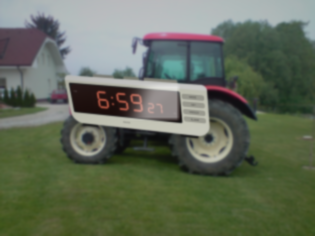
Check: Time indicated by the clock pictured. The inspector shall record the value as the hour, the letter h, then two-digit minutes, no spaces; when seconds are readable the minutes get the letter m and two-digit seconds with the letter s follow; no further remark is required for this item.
6h59
